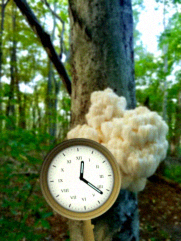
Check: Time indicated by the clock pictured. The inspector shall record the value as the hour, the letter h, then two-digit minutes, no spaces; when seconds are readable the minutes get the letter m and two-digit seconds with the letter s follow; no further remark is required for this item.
12h22
